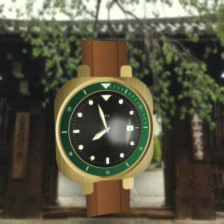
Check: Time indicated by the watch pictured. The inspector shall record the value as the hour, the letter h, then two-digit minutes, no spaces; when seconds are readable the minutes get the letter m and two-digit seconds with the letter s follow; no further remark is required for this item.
7h57
